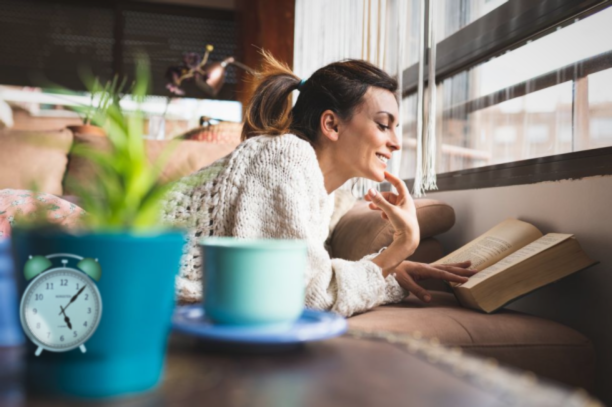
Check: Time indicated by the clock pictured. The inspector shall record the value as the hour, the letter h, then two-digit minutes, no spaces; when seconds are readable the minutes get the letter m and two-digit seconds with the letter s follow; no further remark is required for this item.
5h07
